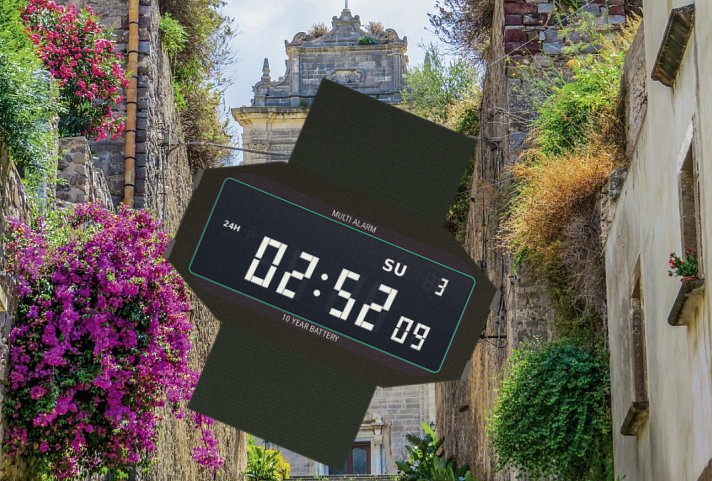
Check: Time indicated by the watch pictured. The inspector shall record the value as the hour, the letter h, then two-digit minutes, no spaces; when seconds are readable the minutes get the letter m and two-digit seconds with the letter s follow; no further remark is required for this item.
2h52m09s
